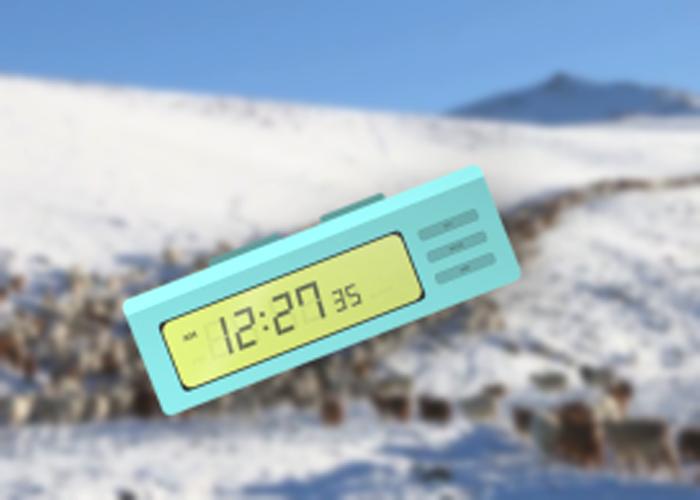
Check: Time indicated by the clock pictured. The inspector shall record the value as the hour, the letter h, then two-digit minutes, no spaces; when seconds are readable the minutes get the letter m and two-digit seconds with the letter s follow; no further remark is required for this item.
12h27m35s
